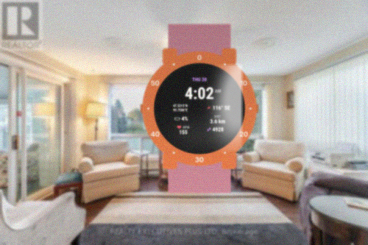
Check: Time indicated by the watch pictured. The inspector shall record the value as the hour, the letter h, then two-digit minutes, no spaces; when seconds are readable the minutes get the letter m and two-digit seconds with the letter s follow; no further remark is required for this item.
4h02
